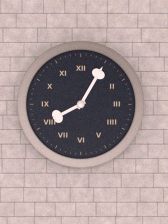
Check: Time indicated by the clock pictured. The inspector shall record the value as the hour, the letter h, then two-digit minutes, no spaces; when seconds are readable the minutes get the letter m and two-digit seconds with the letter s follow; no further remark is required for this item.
8h05
